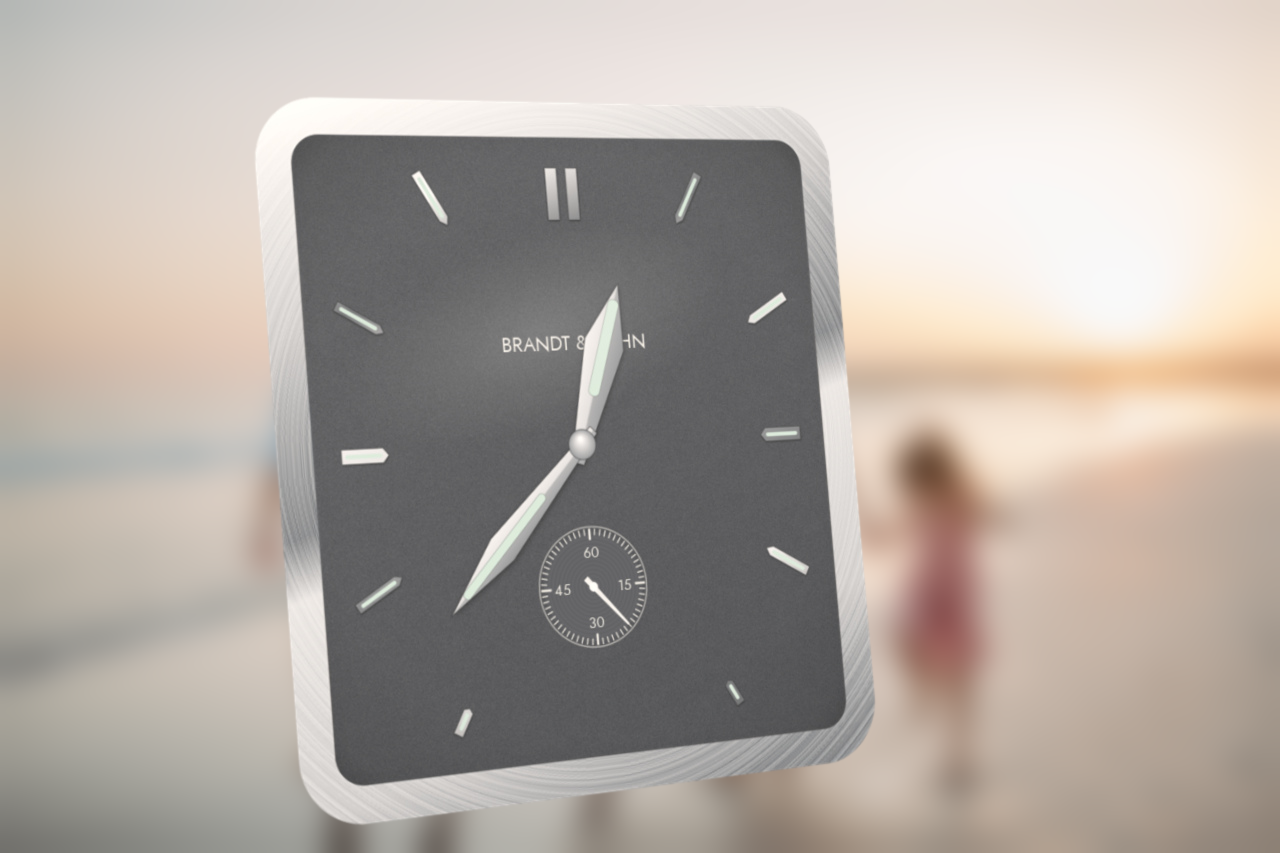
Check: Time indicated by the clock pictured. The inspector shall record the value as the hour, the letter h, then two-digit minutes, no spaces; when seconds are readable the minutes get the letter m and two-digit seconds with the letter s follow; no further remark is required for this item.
12h37m23s
